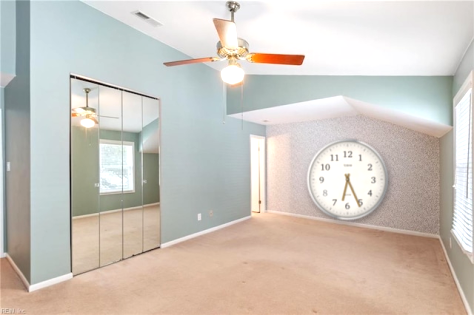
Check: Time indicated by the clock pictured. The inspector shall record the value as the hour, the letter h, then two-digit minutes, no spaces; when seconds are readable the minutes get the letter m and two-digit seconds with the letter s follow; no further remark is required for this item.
6h26
